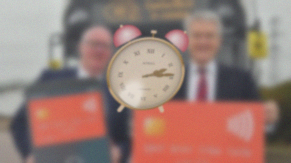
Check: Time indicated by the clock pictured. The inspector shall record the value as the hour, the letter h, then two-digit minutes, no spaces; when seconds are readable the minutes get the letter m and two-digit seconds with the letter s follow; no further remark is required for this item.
2h14
